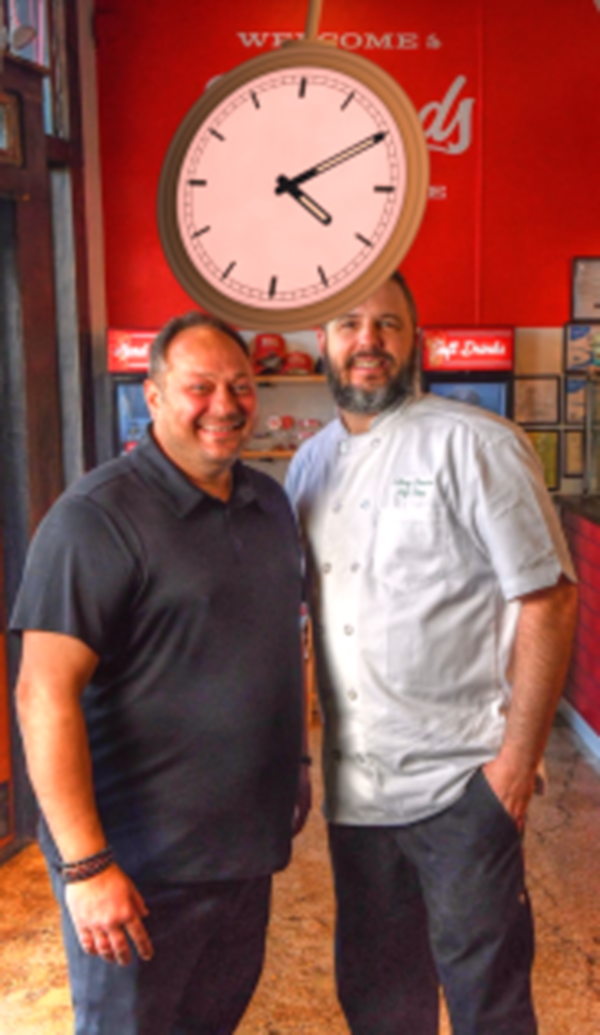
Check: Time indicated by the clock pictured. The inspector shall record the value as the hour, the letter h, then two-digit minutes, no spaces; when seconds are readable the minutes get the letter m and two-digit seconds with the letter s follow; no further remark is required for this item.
4h10
